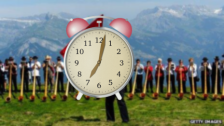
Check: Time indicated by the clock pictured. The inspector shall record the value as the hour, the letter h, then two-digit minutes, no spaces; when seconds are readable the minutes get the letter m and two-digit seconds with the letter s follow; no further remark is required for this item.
7h02
